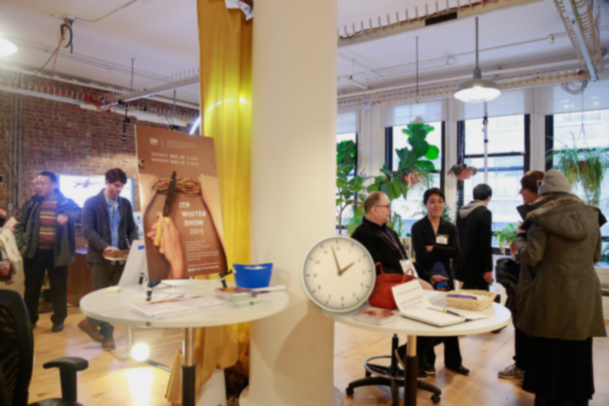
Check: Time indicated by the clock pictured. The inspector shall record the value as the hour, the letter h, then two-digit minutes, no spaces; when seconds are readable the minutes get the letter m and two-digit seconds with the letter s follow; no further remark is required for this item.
1h58
